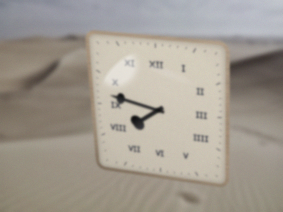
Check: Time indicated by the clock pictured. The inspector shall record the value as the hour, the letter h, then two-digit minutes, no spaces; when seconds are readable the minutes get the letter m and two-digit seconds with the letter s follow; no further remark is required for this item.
7h47
